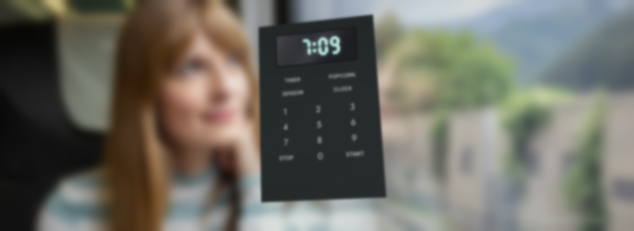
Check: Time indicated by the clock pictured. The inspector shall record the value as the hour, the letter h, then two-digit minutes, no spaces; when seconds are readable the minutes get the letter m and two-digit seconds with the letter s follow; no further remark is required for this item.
7h09
